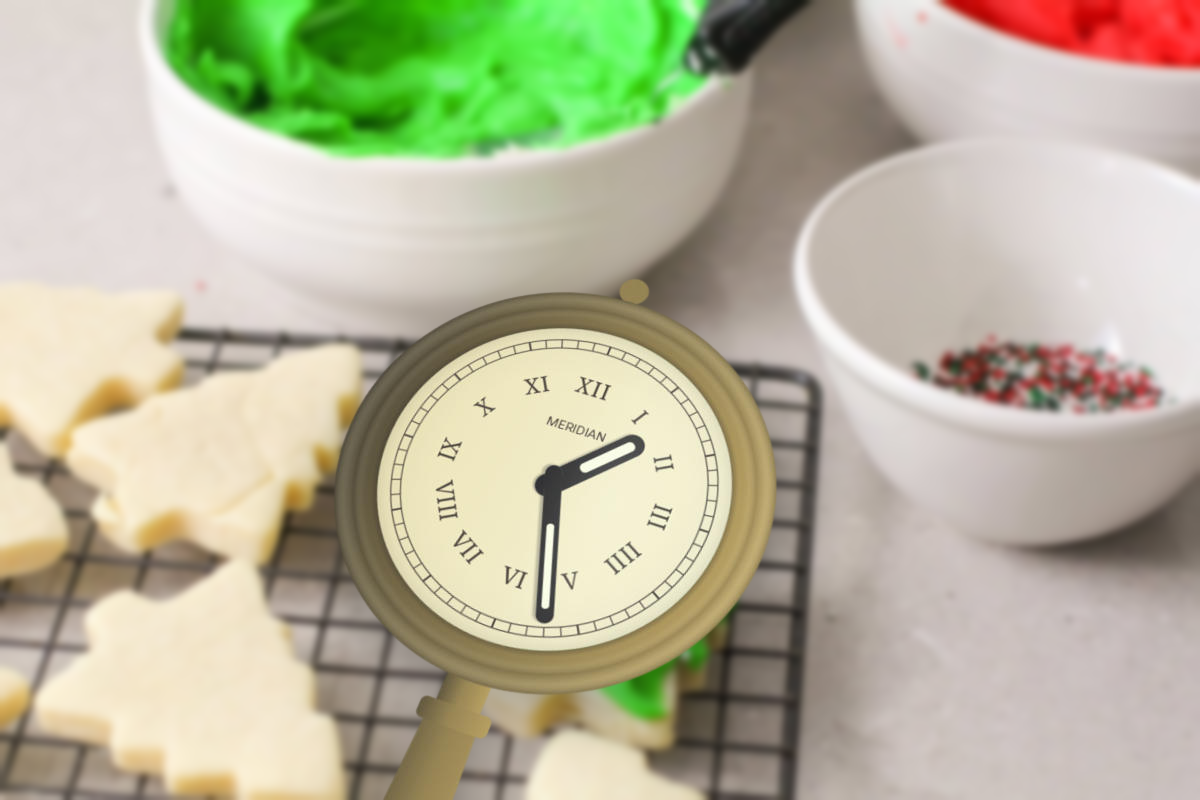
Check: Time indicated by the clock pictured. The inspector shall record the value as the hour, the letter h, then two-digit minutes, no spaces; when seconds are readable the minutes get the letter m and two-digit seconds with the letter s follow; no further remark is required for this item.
1h27
